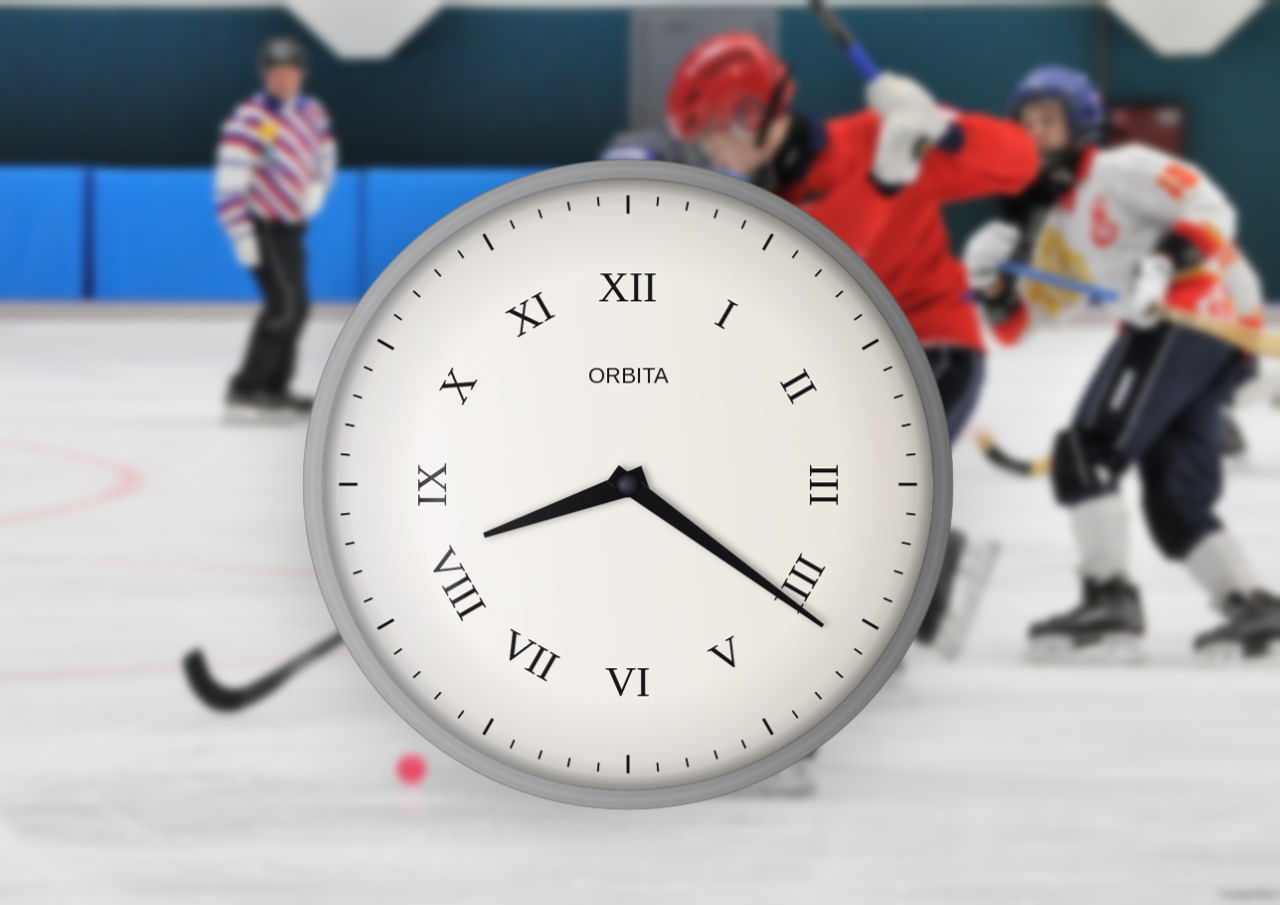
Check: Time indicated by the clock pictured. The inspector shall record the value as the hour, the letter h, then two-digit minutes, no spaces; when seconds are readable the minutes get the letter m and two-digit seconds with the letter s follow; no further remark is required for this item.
8h21
